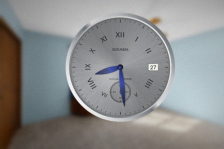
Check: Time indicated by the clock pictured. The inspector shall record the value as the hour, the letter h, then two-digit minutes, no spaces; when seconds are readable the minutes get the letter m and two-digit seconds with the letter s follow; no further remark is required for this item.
8h29
